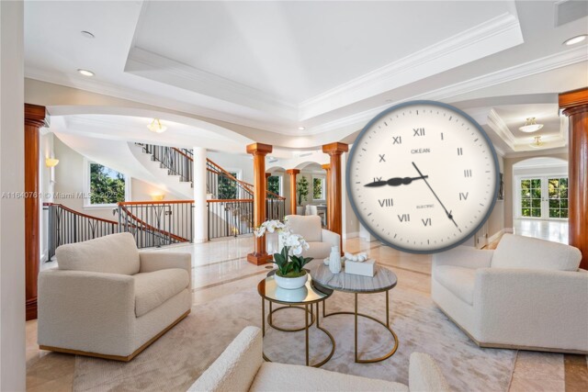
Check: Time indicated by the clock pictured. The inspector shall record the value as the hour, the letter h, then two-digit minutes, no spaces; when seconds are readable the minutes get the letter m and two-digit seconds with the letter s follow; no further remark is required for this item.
8h44m25s
